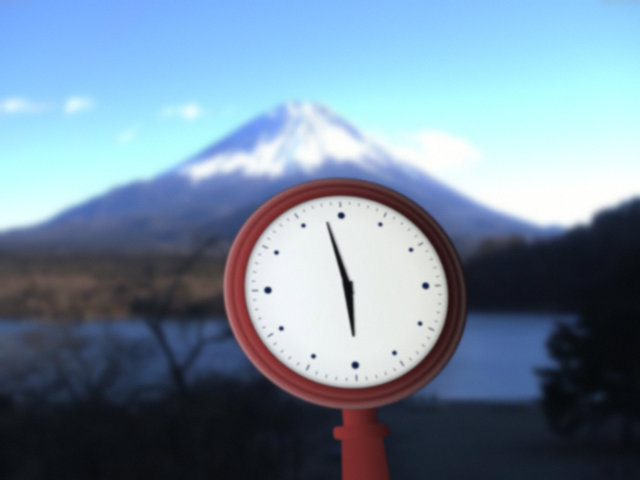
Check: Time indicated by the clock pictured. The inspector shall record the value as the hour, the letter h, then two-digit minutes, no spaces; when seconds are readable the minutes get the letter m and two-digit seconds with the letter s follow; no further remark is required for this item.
5h58
